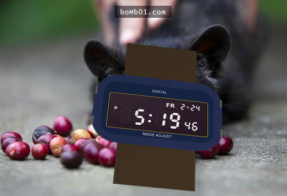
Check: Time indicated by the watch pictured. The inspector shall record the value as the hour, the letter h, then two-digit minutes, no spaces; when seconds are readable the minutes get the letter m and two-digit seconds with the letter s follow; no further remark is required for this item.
5h19m46s
